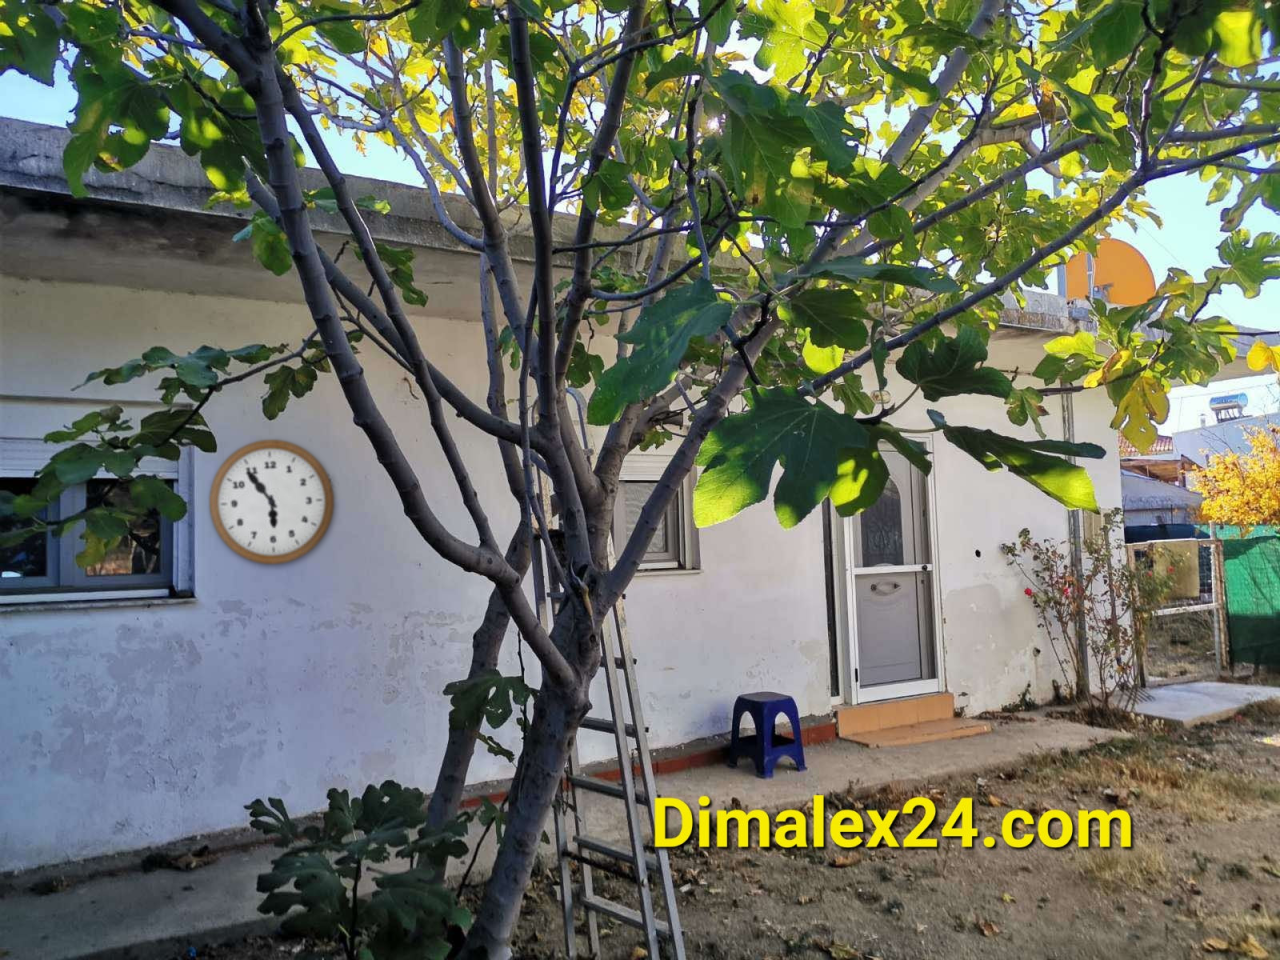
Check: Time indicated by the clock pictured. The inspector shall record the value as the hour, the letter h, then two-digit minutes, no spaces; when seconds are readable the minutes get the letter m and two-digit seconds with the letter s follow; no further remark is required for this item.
5h54
